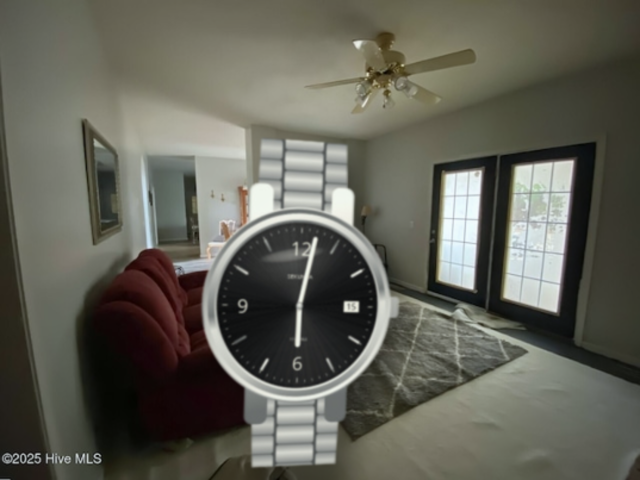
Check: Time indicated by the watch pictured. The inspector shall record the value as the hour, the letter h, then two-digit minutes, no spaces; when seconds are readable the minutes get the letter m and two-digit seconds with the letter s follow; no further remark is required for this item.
6h02
